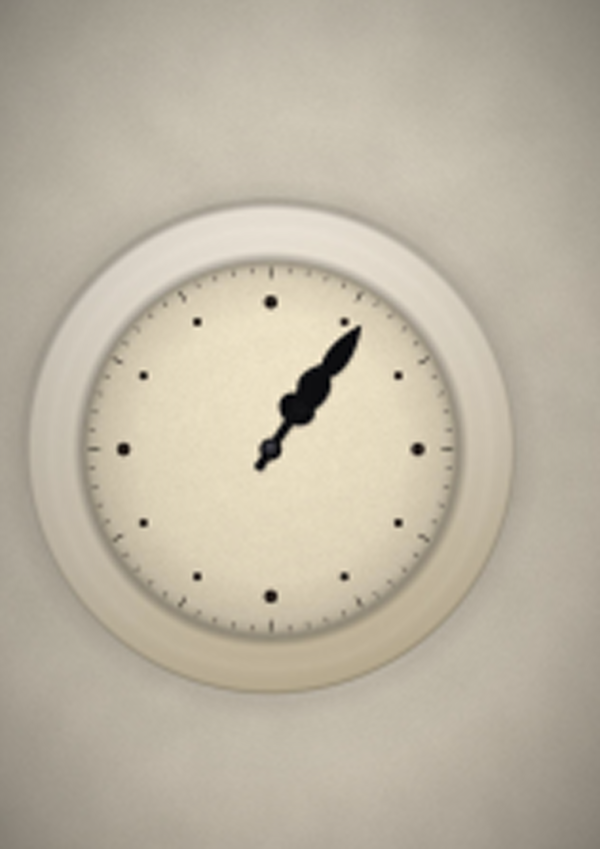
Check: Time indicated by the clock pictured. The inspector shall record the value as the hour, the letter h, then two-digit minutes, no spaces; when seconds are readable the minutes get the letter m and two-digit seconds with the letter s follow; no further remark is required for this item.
1h06
